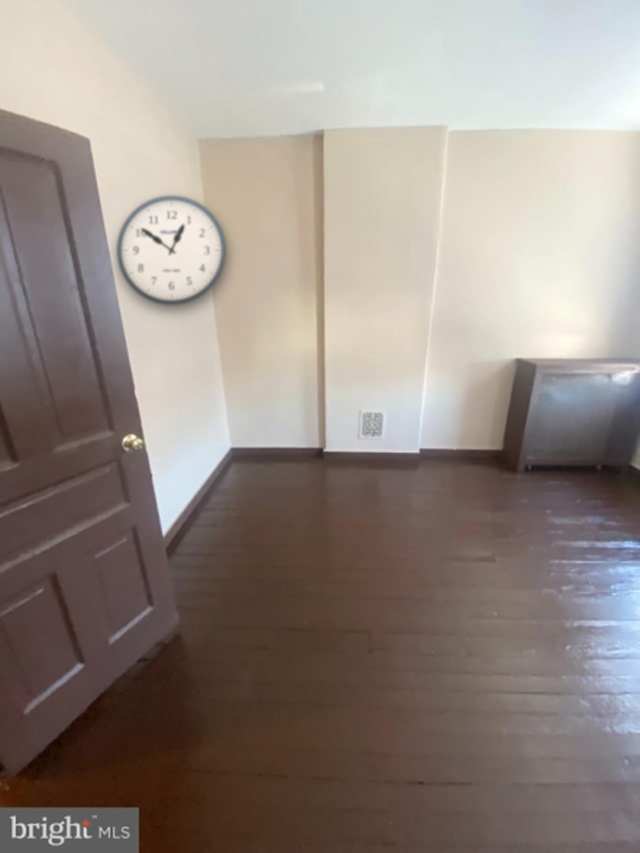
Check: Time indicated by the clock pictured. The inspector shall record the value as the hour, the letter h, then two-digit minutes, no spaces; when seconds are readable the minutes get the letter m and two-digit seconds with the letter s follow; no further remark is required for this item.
12h51
